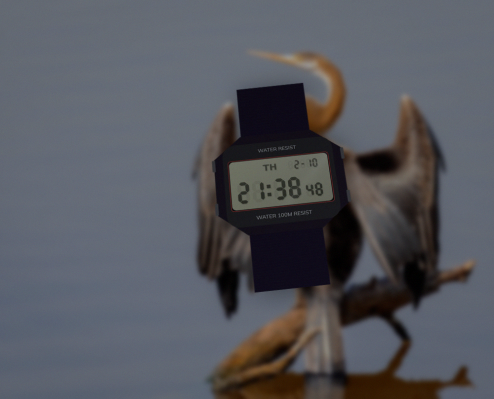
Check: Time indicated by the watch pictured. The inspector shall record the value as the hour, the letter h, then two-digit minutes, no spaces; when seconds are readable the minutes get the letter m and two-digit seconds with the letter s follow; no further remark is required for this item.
21h38m48s
